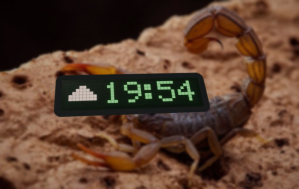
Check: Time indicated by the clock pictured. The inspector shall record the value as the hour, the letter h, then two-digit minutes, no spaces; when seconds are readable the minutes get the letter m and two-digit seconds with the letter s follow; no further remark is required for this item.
19h54
